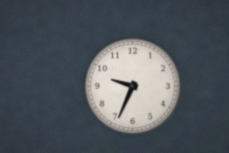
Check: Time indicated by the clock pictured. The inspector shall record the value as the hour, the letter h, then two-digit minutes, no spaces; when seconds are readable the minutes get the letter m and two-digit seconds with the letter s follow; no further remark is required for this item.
9h34
